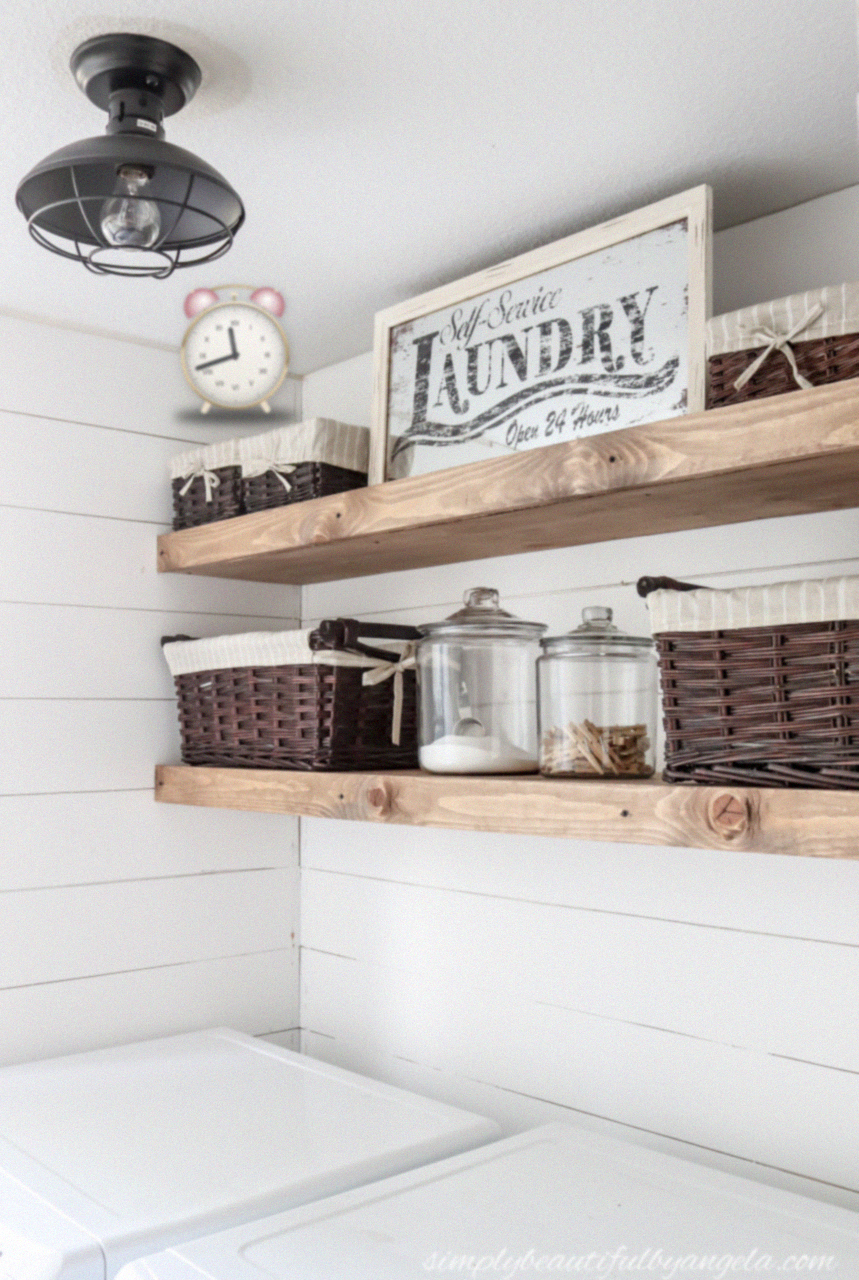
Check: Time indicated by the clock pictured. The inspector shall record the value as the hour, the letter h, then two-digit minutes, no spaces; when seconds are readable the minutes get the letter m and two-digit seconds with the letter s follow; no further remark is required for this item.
11h42
